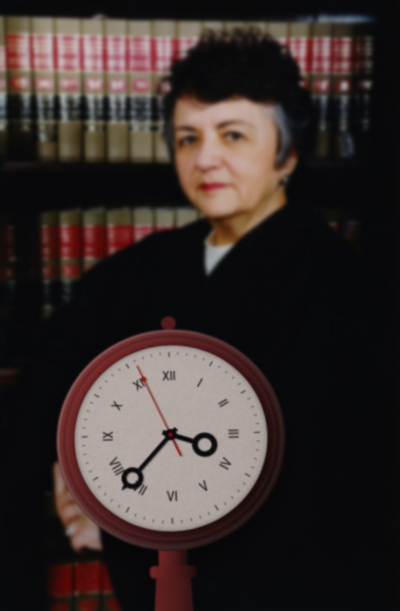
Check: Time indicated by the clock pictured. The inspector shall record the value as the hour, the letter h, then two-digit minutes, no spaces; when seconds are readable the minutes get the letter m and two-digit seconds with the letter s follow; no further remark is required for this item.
3h36m56s
